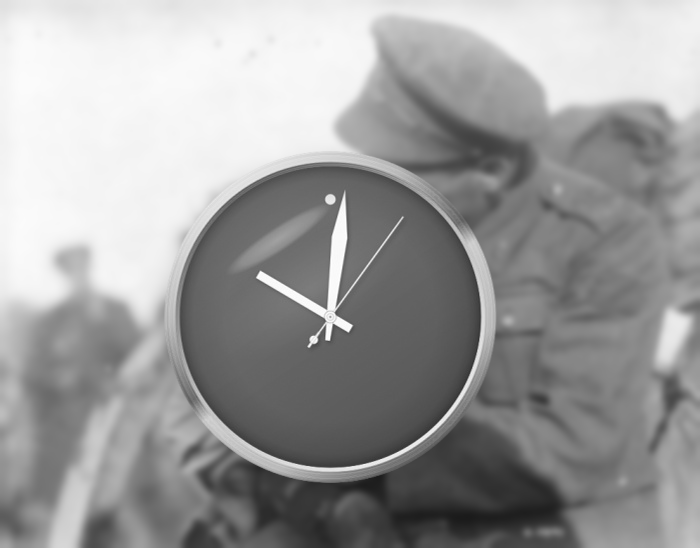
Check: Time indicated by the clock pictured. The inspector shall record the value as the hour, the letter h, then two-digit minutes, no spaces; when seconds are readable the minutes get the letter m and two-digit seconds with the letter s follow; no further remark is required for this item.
10h01m06s
